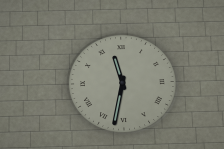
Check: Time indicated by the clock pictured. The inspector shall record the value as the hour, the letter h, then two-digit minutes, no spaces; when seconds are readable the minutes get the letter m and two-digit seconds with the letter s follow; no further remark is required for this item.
11h32
